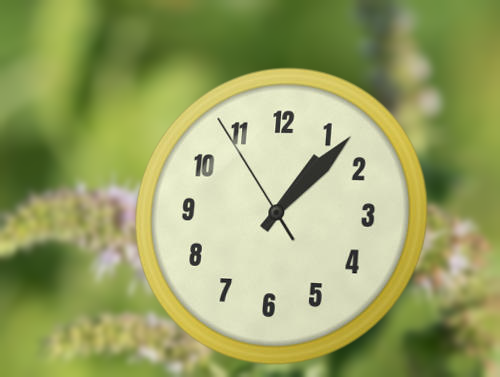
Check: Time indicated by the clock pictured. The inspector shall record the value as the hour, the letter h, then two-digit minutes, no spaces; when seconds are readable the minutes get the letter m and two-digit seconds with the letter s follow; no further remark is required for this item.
1h06m54s
